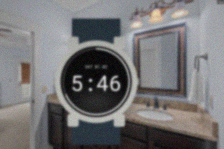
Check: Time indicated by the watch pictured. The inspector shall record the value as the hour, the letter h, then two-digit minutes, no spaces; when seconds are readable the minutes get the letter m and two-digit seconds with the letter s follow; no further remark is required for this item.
5h46
